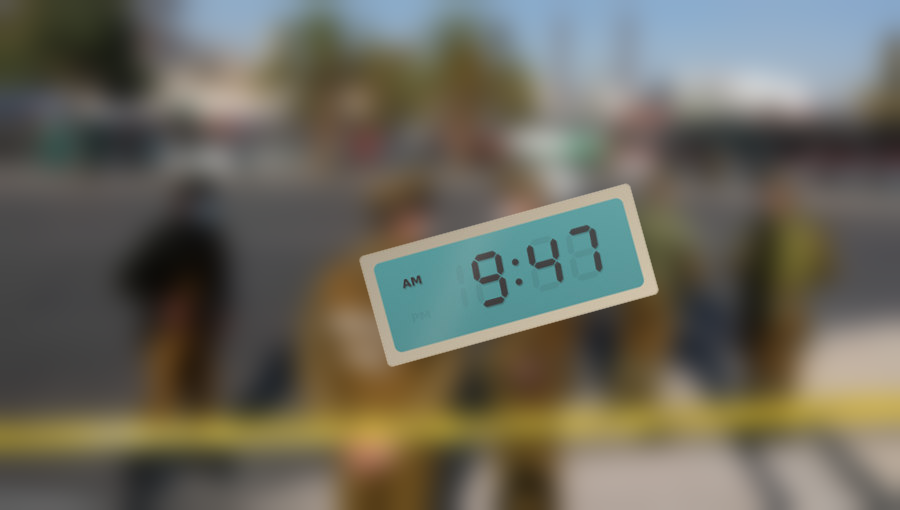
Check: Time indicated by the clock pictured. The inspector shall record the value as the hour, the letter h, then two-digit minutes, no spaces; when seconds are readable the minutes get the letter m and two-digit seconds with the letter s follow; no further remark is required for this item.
9h47
